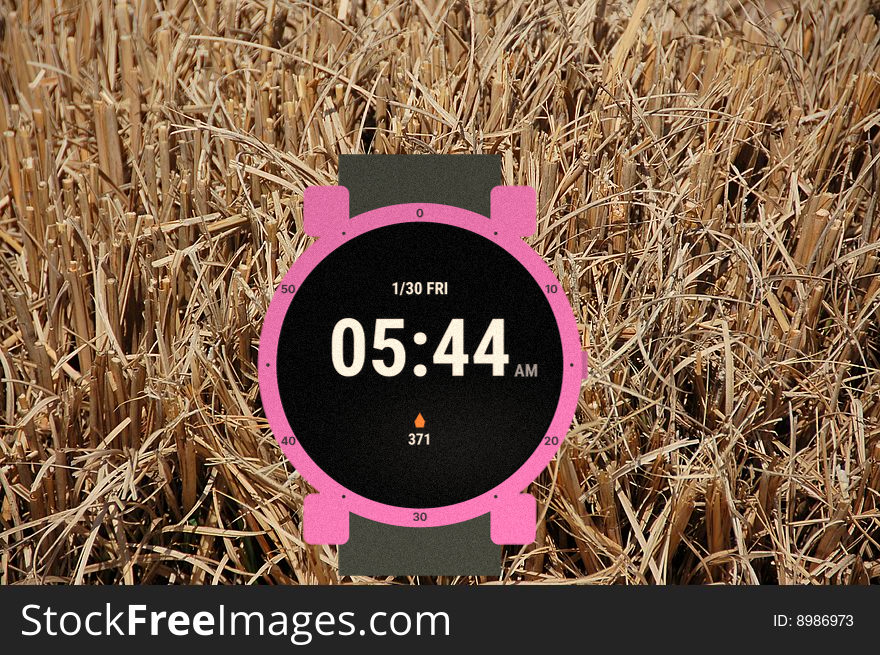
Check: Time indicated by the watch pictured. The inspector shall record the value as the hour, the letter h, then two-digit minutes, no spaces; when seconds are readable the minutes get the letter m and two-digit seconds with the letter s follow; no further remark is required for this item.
5h44
